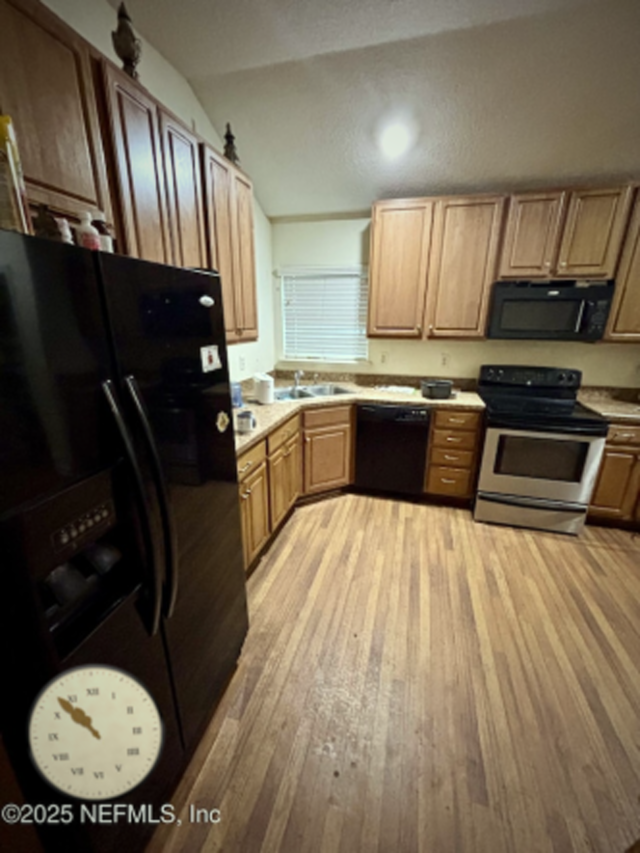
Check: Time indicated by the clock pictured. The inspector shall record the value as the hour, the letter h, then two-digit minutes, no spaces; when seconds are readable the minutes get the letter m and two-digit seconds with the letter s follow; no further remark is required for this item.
10h53
